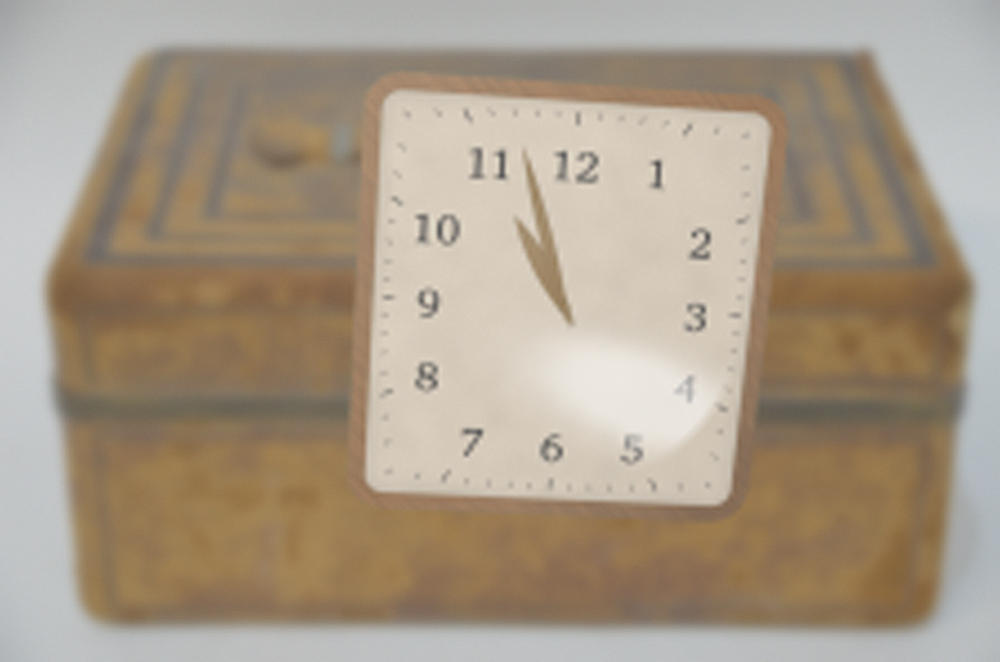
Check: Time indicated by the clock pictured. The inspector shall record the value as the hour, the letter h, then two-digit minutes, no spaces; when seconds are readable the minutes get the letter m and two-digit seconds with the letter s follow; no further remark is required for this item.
10h57
